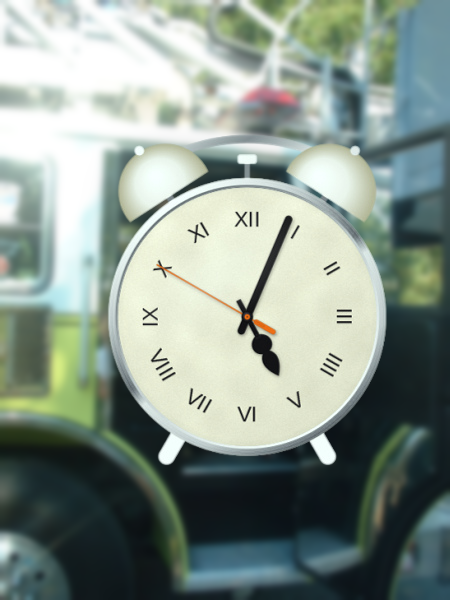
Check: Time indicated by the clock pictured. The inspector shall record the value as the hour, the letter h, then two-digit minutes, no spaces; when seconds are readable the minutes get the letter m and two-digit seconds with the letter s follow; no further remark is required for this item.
5h03m50s
